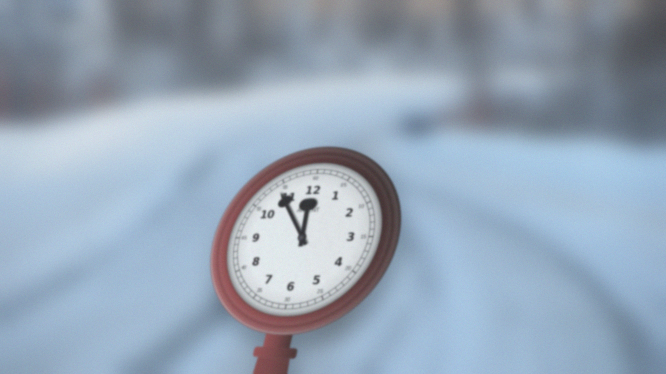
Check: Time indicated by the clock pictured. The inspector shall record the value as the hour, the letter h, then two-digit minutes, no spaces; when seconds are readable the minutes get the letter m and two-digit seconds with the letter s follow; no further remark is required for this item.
11h54
